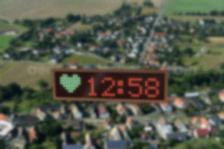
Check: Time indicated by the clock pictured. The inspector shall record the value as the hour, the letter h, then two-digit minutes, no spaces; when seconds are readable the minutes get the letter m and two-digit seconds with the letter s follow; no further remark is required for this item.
12h58
